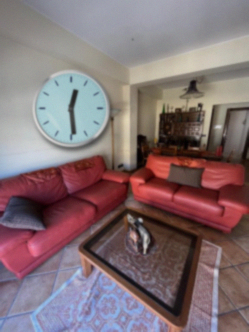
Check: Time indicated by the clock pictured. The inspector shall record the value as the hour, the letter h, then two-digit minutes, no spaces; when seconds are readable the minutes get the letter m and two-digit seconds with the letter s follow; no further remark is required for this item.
12h29
